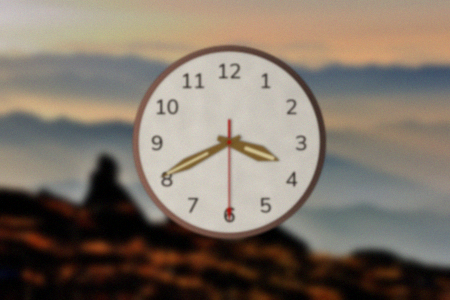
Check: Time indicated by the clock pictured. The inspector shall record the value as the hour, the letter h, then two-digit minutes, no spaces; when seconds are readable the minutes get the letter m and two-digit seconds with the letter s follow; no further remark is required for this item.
3h40m30s
